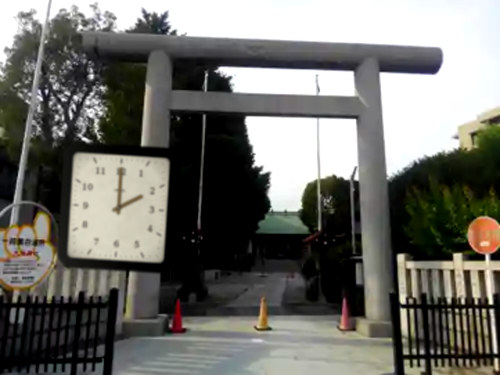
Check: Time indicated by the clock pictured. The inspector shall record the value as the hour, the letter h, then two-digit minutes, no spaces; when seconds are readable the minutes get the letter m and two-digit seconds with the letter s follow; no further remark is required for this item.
2h00
